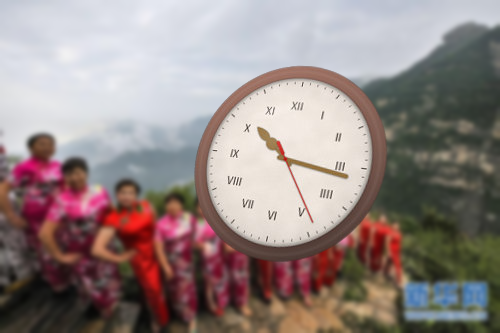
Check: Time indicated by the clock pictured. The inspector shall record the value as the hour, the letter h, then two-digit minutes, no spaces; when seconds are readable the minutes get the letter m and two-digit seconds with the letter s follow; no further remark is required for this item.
10h16m24s
